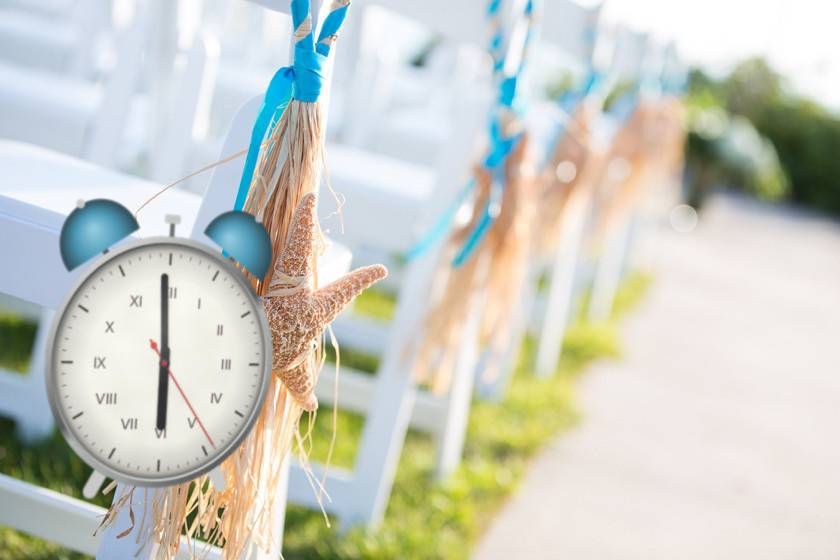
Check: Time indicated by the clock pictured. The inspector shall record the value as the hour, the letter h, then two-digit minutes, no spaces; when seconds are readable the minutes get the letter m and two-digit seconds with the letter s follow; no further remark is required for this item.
5h59m24s
